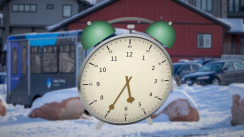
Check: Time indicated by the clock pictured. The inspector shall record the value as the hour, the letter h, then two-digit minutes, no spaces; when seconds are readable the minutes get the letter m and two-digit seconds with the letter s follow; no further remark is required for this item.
5h35
